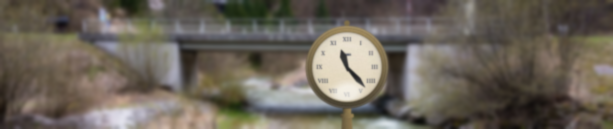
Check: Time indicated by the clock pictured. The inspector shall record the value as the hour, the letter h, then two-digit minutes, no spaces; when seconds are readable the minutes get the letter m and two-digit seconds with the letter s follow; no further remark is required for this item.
11h23
